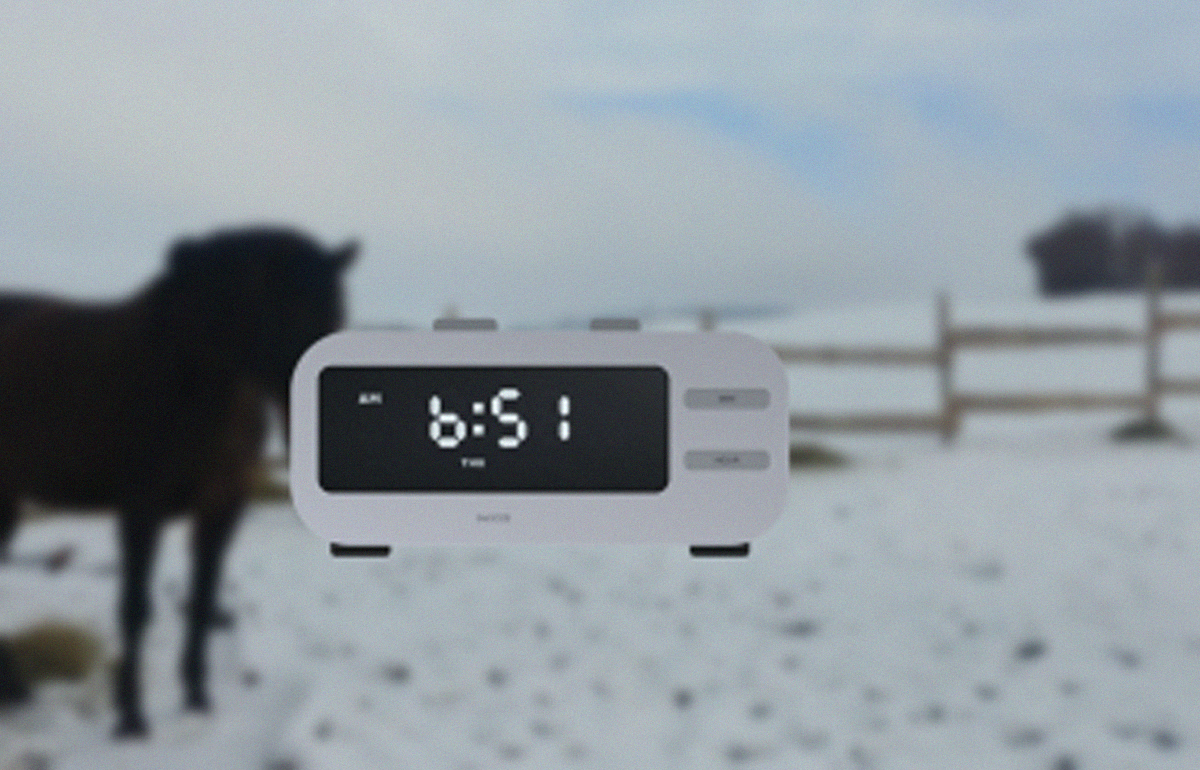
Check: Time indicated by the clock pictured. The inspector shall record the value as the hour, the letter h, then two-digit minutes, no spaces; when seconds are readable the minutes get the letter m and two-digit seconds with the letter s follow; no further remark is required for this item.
6h51
